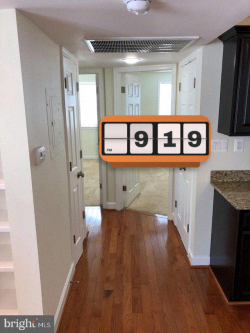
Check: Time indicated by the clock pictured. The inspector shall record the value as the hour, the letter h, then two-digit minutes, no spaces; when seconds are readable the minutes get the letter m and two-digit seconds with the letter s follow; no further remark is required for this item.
9h19
